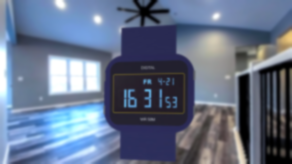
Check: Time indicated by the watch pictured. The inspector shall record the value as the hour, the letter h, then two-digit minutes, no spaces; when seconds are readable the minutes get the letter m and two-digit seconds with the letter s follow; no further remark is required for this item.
16h31
